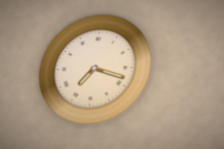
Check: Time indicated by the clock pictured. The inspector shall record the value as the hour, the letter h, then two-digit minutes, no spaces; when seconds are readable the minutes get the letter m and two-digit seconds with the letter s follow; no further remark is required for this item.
7h18
